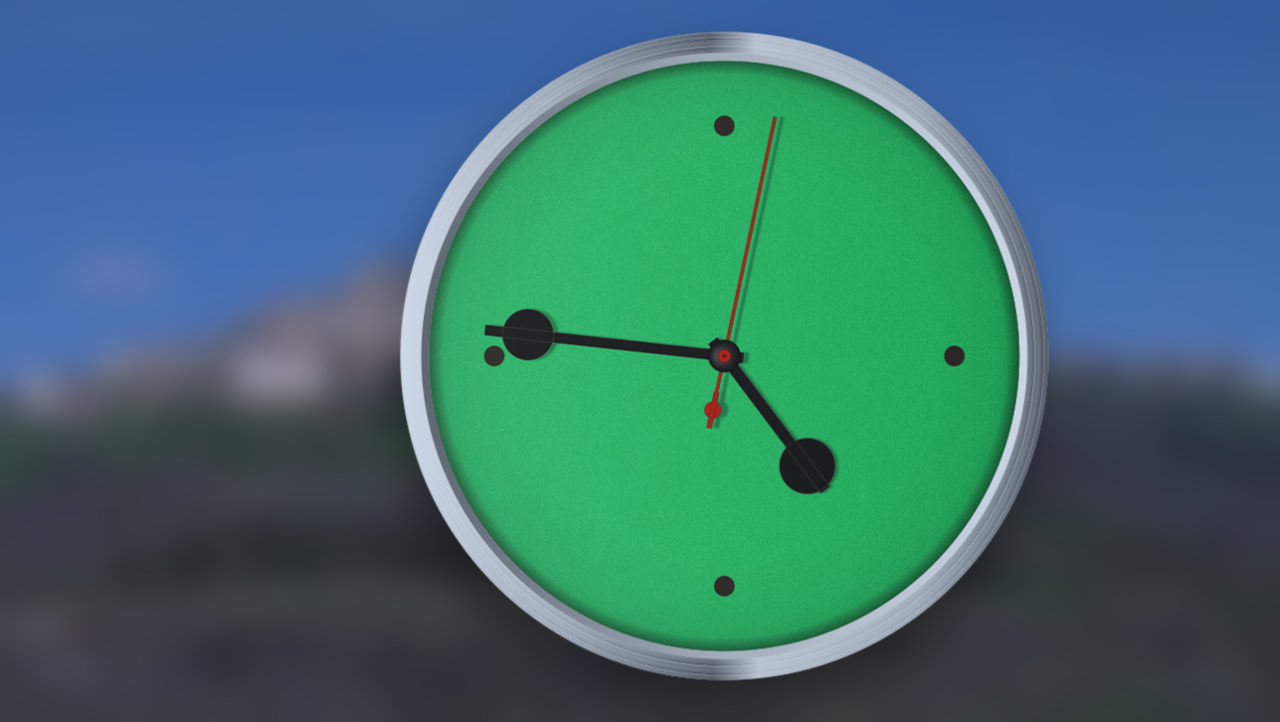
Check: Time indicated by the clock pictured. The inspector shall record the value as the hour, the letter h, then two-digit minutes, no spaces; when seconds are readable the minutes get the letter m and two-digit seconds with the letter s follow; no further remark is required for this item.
4h46m02s
